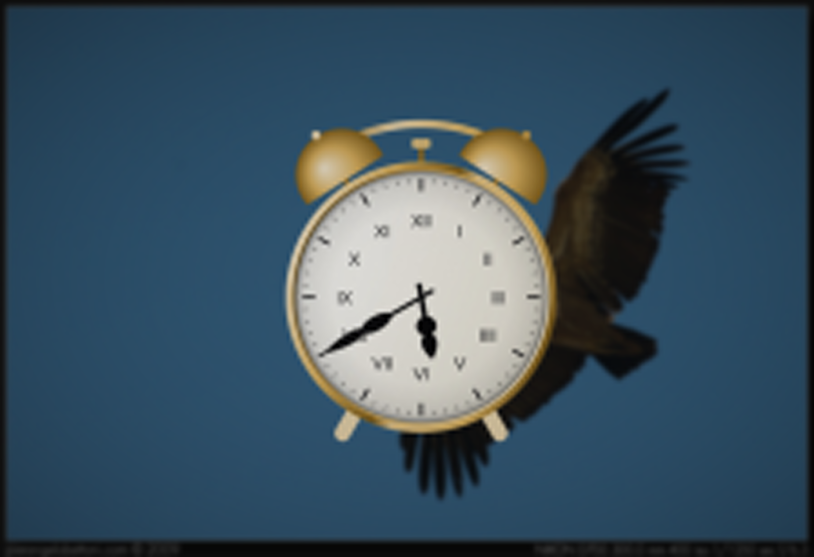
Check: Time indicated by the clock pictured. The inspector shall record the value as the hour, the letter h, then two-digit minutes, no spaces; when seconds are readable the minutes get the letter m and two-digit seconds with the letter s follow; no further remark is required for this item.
5h40
